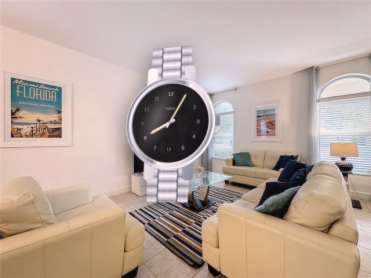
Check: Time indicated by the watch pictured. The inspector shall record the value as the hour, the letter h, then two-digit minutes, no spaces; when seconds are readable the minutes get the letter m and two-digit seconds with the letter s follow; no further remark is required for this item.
8h05
